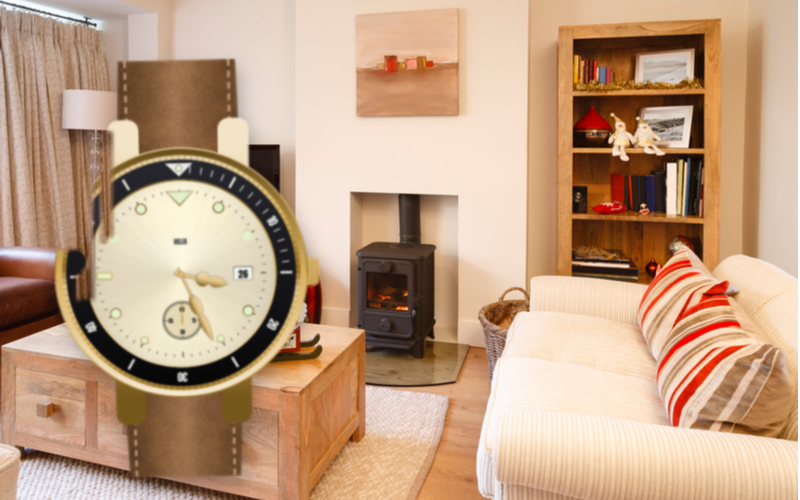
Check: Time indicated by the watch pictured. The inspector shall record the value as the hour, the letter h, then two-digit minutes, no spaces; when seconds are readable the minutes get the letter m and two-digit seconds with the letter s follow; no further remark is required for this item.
3h26
